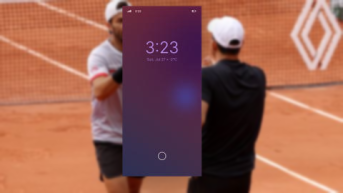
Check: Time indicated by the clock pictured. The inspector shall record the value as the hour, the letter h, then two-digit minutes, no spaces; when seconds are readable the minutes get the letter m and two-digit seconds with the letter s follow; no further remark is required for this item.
3h23
